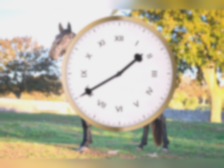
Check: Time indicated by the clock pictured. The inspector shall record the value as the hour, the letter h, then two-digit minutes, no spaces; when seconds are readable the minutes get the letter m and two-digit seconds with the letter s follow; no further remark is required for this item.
1h40
